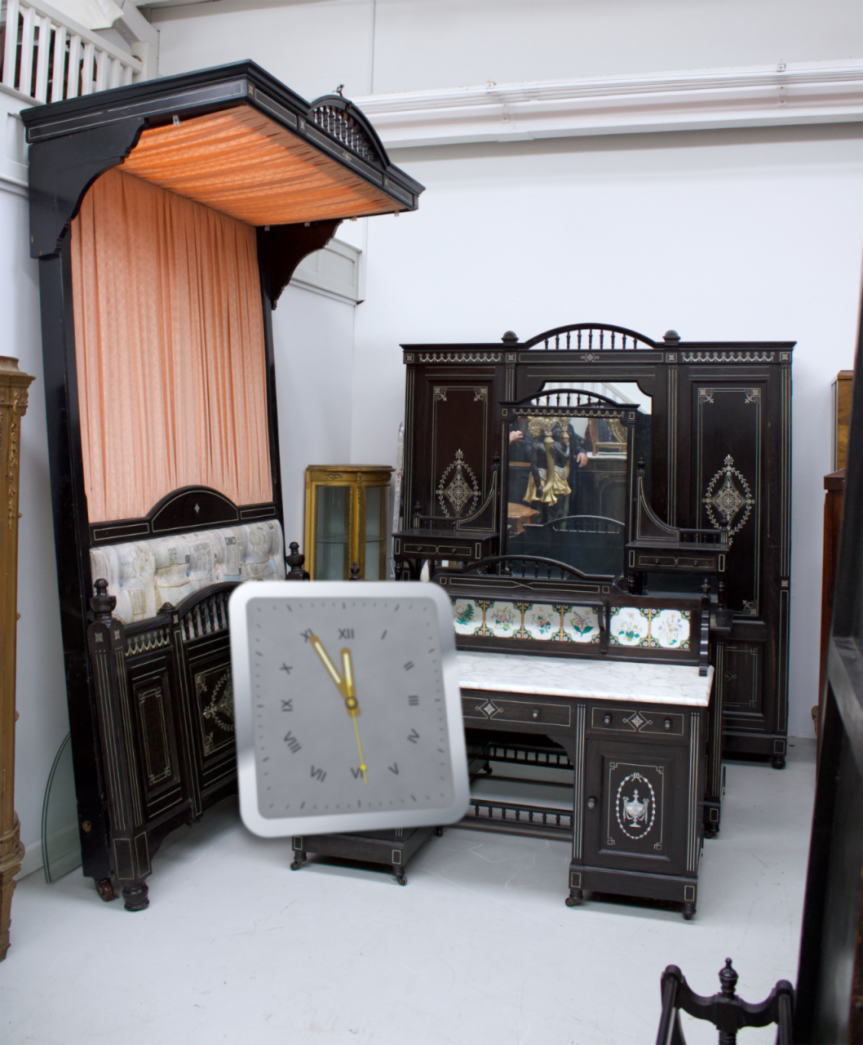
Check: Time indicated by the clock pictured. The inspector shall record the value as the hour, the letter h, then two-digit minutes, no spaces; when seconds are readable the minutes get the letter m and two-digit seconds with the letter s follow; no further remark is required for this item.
11h55m29s
